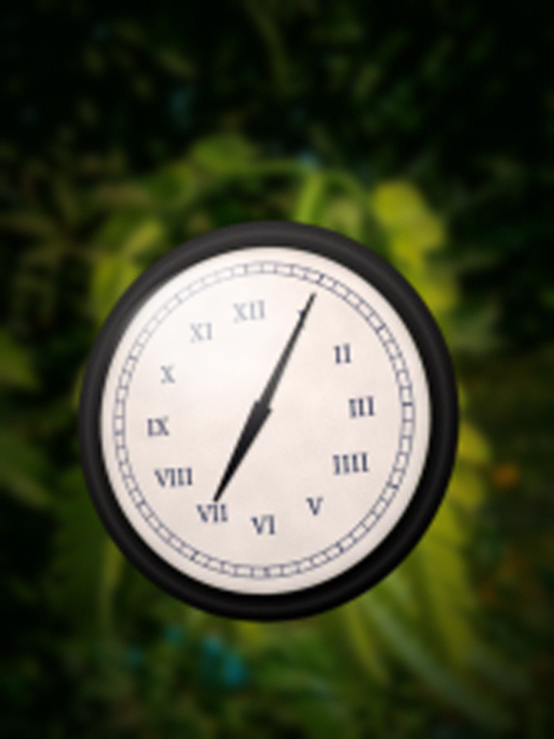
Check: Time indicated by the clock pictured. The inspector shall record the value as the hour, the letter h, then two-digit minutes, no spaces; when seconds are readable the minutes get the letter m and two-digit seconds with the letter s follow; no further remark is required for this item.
7h05
